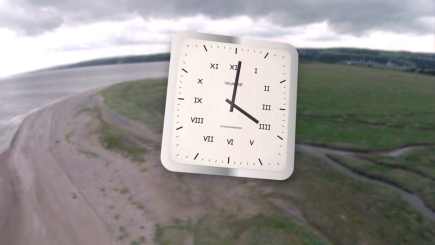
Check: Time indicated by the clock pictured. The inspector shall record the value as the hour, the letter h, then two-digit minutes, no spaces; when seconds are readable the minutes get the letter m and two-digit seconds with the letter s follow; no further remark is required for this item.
4h01
